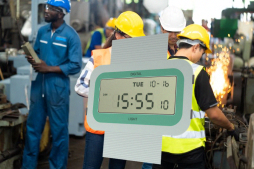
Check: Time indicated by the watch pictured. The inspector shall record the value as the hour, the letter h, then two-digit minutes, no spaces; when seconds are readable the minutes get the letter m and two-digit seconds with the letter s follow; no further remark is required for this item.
15h55m10s
